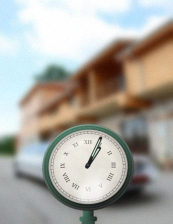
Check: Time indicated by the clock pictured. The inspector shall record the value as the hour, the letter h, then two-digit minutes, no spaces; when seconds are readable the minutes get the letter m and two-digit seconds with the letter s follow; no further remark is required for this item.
1h04
